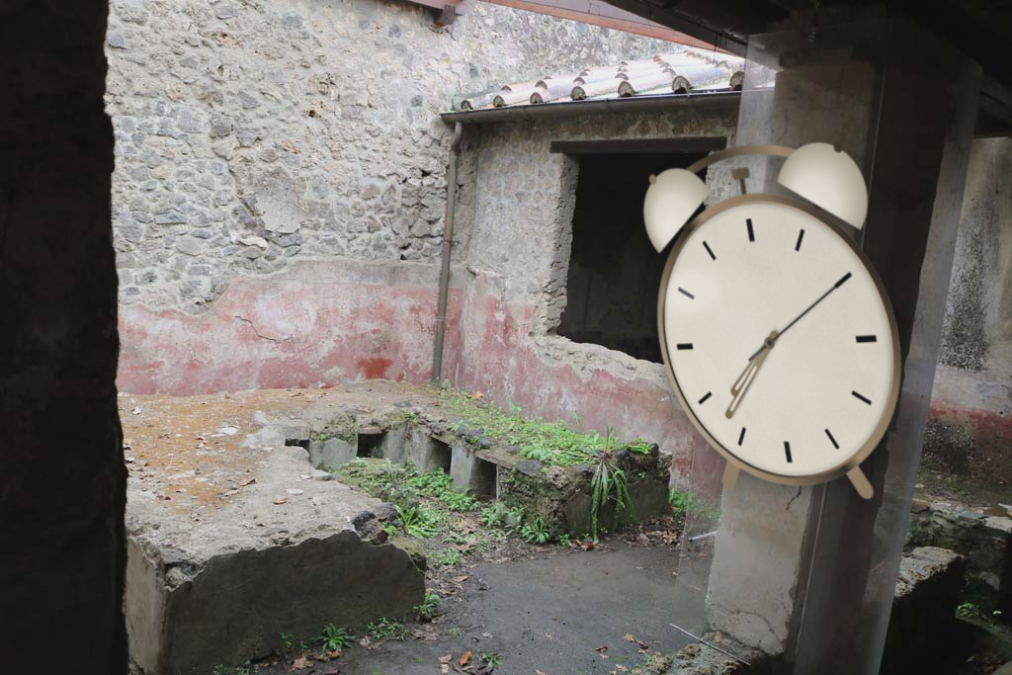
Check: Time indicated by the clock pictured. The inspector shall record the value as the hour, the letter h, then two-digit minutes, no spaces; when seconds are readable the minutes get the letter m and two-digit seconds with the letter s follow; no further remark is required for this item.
7h37m10s
